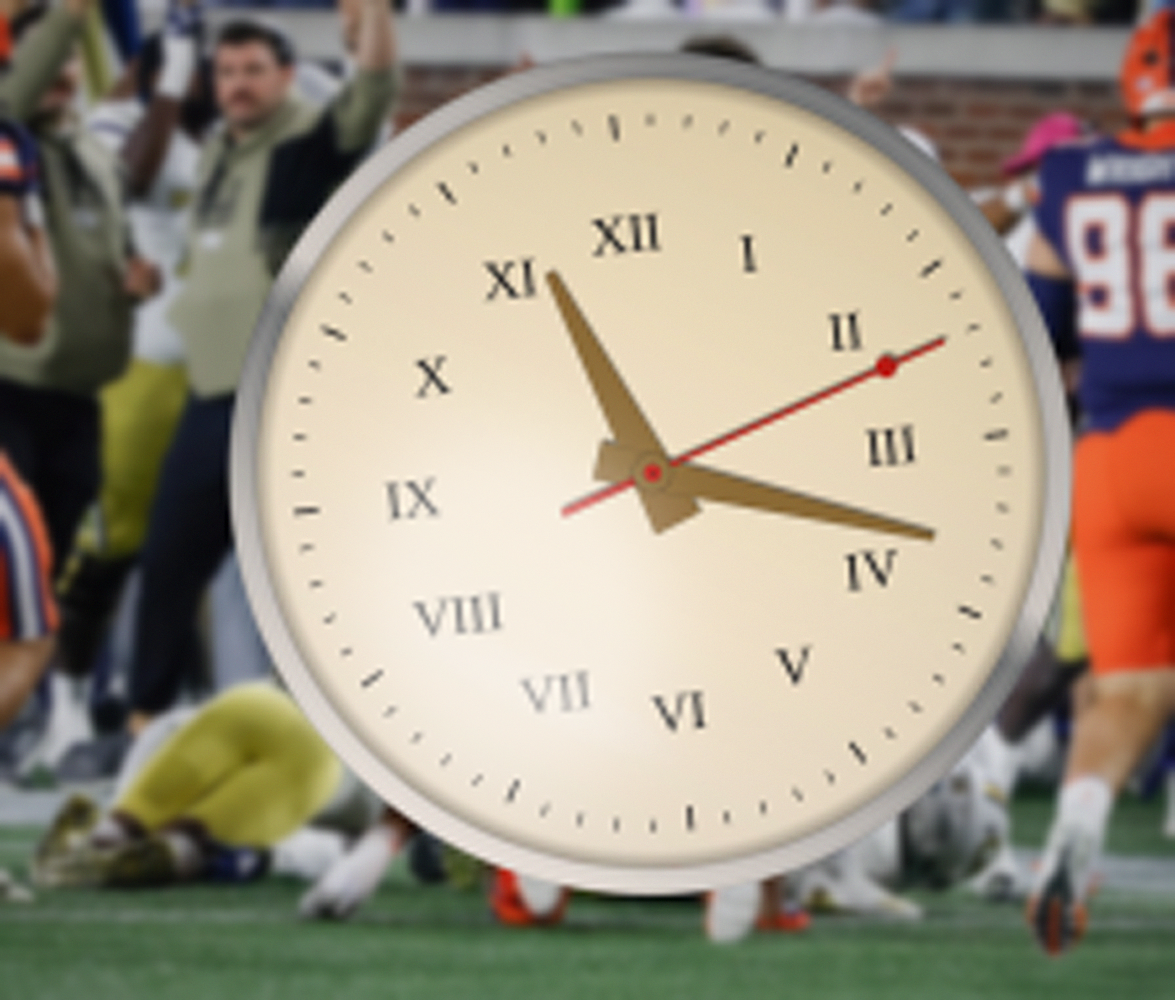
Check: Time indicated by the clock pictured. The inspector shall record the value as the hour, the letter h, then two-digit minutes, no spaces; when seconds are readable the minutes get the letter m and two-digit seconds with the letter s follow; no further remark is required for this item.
11h18m12s
